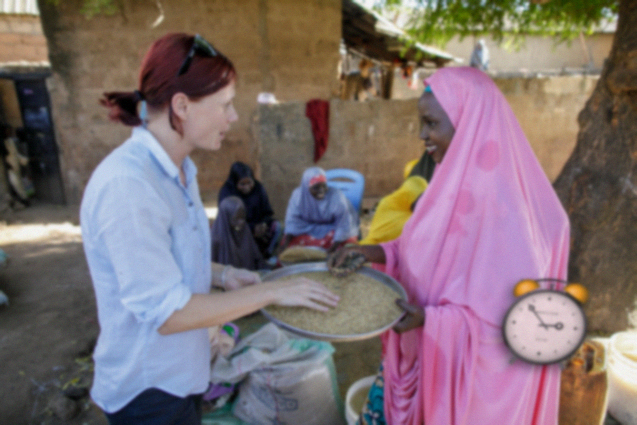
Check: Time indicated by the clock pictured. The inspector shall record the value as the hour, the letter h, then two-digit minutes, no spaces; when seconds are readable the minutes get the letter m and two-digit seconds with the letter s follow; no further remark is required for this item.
2h53
